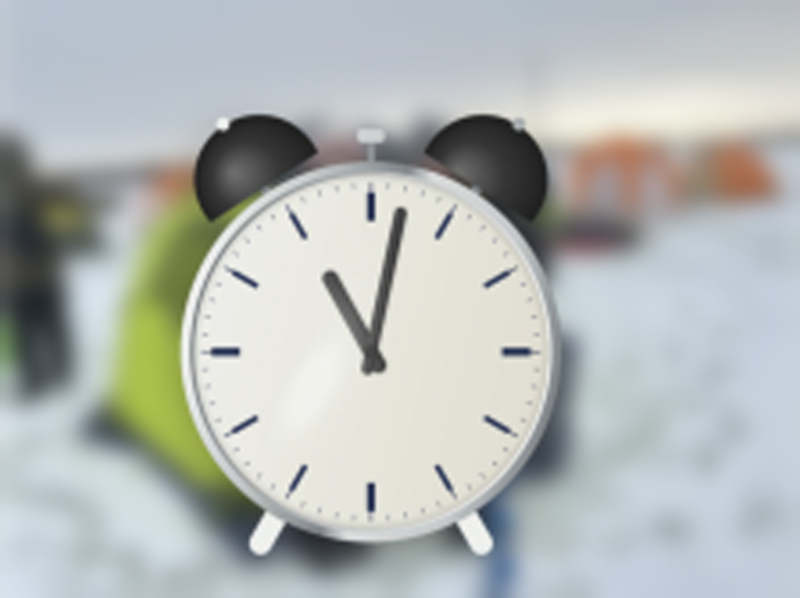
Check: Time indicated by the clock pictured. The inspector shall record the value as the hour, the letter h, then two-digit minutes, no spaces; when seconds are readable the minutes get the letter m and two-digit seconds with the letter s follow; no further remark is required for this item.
11h02
